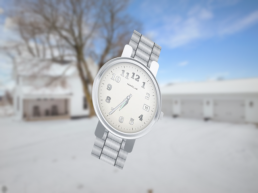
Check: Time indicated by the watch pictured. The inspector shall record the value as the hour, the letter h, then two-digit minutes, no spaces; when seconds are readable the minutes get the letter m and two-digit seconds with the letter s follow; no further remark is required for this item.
6h35
